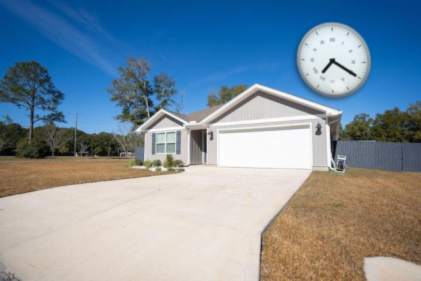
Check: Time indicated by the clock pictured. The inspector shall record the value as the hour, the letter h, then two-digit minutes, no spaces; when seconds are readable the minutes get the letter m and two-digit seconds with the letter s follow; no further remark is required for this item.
7h20
